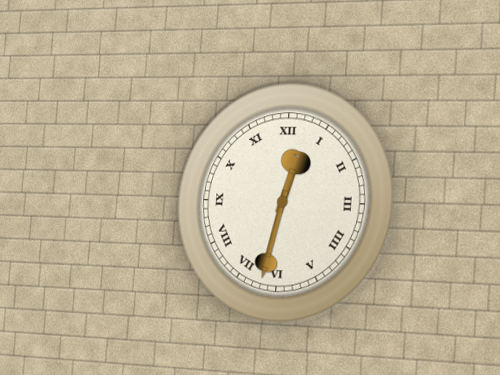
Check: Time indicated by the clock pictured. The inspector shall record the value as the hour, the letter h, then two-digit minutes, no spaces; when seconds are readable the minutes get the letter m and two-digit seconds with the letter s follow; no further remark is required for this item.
12h32
